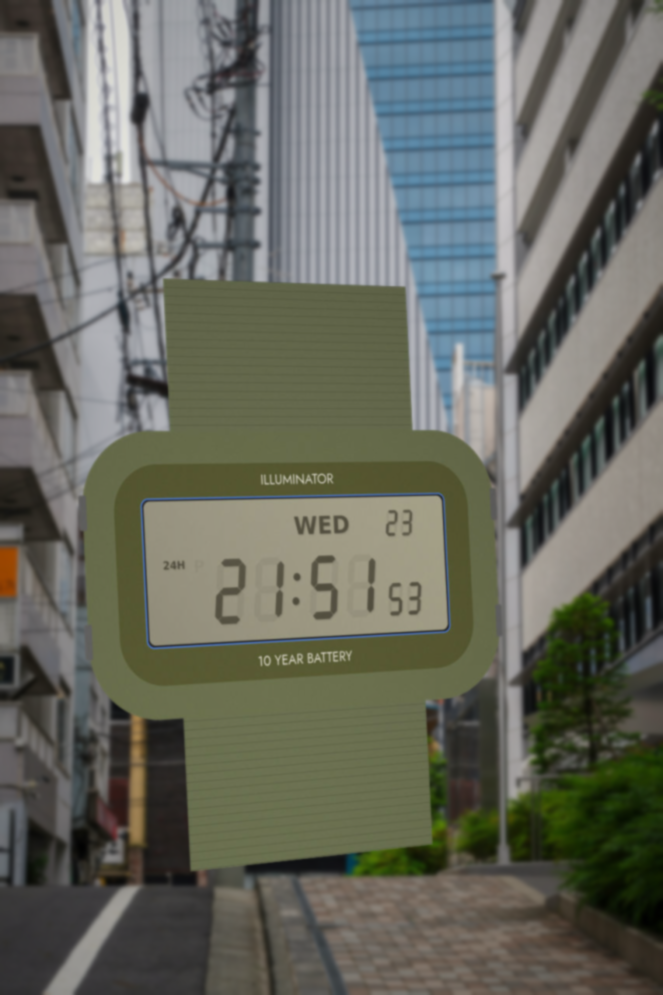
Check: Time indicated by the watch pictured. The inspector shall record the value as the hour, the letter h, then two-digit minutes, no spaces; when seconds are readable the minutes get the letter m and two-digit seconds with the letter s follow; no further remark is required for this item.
21h51m53s
